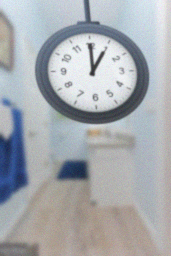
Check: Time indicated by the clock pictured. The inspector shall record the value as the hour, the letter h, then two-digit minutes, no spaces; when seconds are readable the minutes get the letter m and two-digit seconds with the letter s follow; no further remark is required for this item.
1h00
